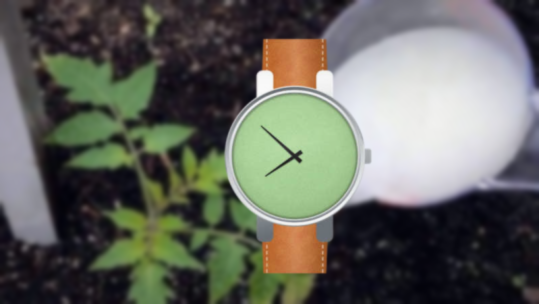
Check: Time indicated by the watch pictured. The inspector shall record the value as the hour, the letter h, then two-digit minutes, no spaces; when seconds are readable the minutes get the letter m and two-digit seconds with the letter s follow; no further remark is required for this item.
7h52
